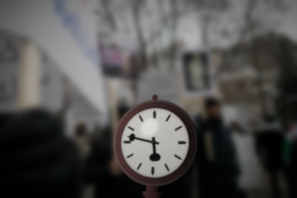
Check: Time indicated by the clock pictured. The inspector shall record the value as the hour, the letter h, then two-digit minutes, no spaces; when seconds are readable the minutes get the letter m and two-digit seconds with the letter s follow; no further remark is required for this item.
5h47
